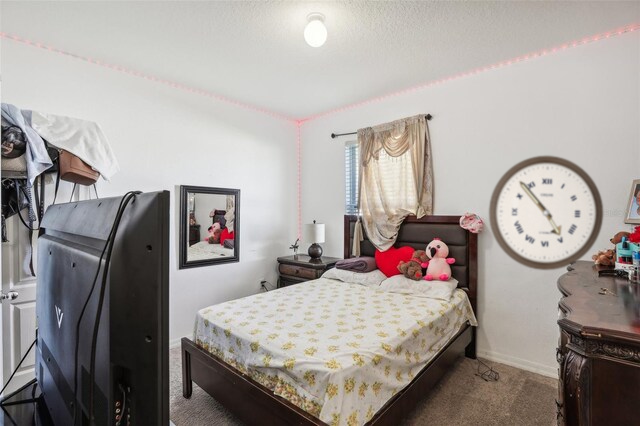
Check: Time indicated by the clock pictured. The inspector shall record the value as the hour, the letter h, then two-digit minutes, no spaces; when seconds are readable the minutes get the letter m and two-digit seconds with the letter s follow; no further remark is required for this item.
4h53
